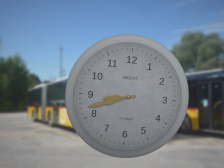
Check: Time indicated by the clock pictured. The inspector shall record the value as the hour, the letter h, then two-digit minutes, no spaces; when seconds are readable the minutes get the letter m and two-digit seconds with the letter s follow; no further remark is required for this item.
8h42
